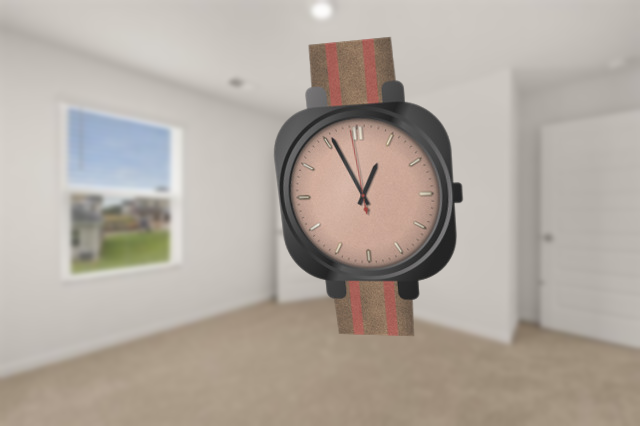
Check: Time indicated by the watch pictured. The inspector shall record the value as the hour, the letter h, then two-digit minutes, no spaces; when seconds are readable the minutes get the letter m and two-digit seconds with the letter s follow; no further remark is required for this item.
12h55m59s
